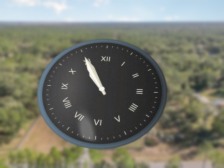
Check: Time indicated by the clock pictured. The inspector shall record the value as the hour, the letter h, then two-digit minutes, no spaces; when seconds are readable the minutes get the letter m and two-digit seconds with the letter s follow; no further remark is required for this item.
10h55
